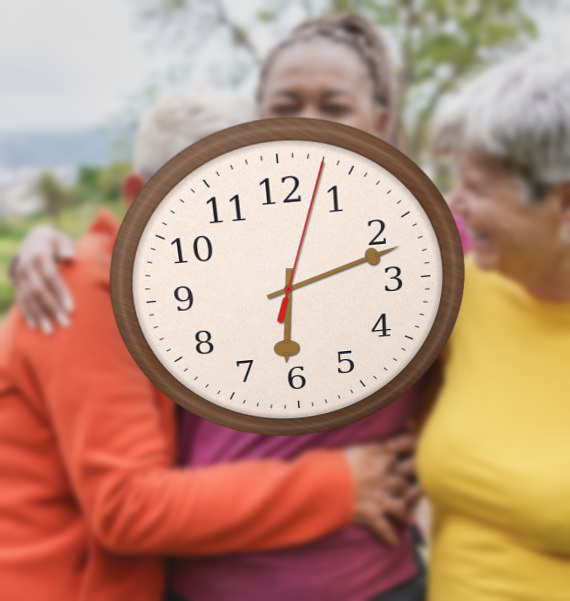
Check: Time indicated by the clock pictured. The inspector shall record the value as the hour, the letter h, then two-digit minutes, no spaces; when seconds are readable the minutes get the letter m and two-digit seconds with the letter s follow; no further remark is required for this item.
6h12m03s
